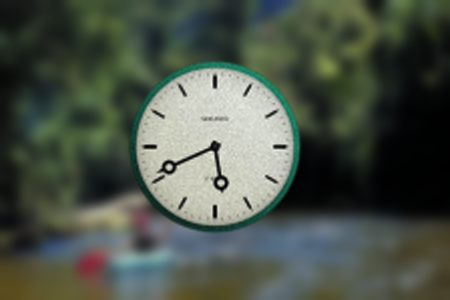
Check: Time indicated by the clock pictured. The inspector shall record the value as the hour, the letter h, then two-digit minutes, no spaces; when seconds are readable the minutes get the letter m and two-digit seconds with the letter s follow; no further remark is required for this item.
5h41
